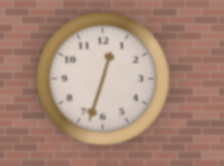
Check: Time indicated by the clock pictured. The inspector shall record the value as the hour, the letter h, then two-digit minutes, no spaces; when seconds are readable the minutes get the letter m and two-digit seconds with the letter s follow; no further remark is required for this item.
12h33
